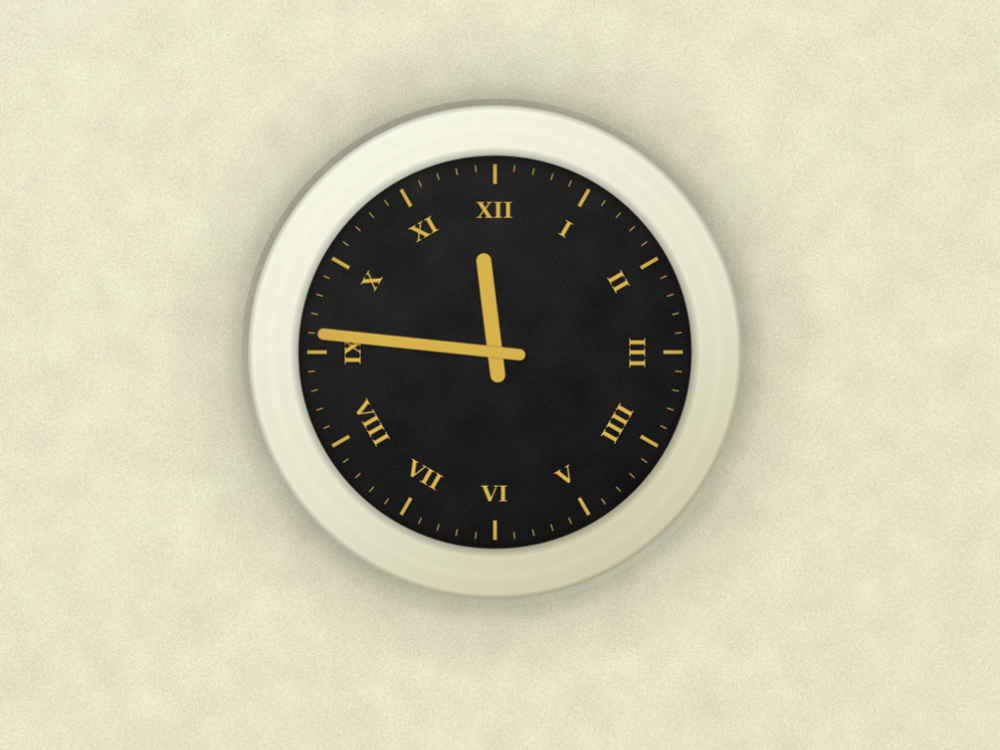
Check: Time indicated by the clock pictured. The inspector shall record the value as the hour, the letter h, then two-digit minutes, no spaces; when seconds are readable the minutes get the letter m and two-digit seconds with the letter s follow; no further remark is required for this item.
11h46
